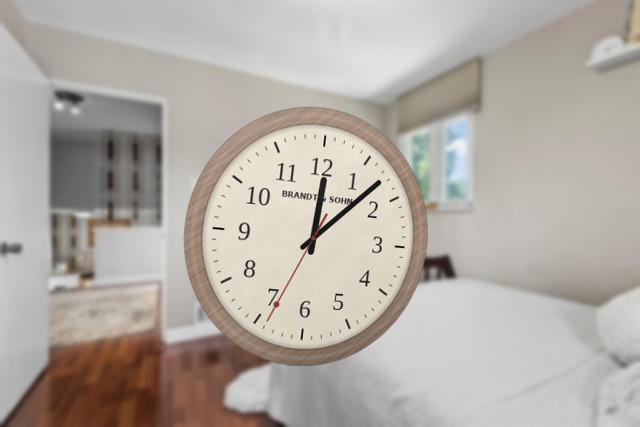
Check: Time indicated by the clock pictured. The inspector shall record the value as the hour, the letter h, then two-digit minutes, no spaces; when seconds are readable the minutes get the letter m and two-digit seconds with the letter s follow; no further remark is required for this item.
12h07m34s
